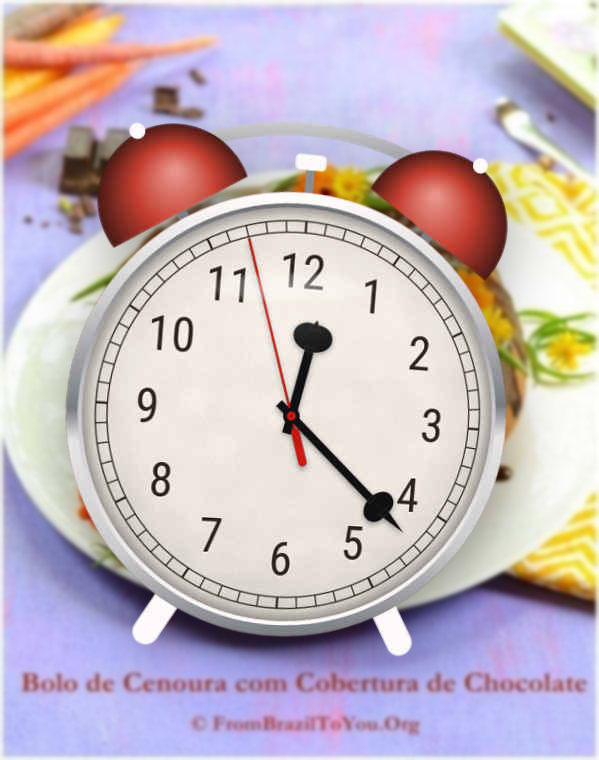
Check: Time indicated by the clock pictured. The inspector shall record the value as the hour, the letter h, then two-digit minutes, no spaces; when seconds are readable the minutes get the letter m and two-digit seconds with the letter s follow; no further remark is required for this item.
12h21m57s
